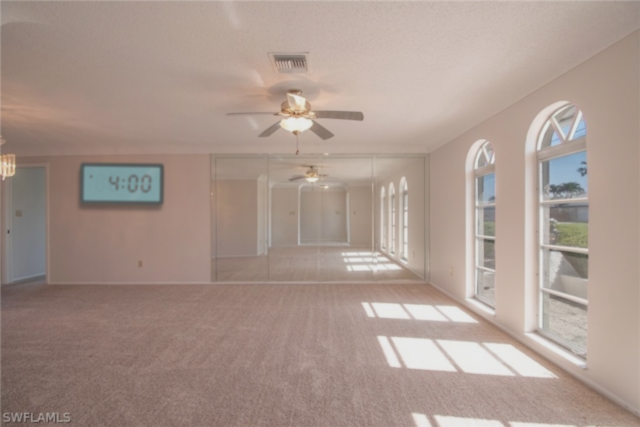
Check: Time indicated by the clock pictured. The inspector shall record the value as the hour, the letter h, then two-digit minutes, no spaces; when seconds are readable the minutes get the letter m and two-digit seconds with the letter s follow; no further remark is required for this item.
4h00
